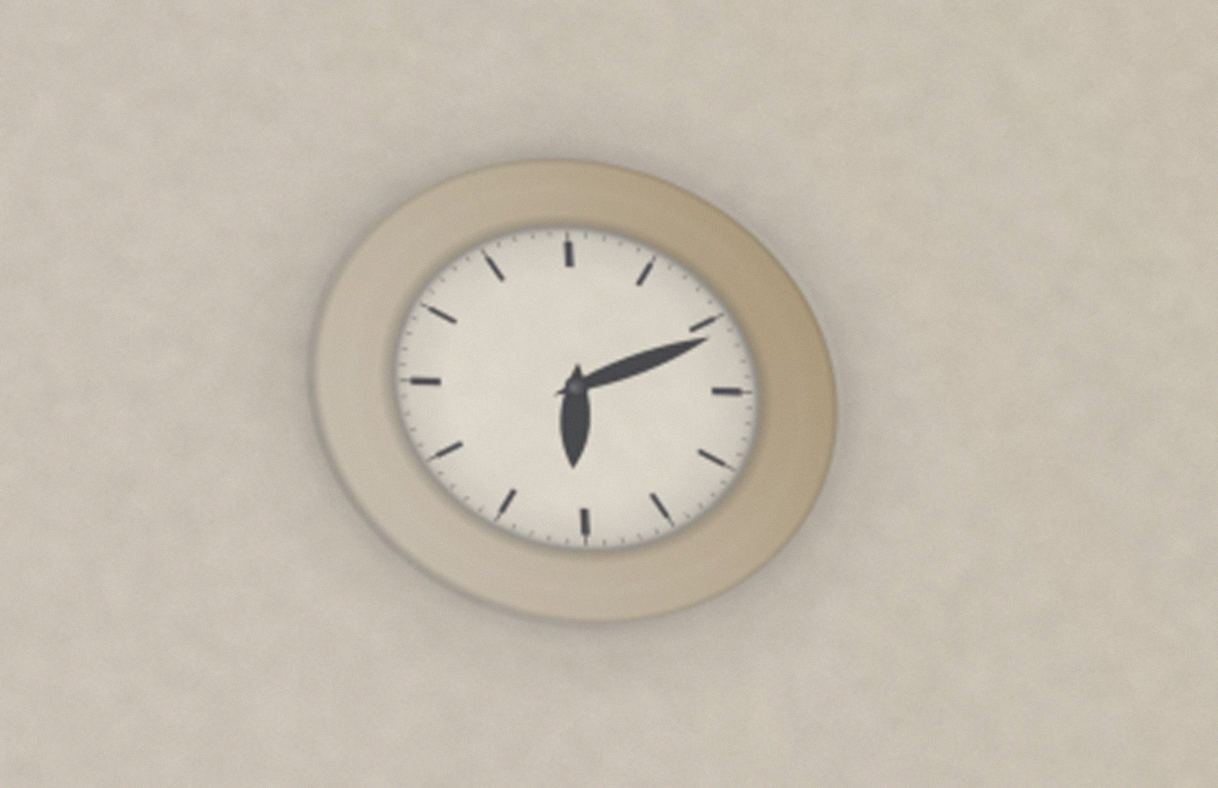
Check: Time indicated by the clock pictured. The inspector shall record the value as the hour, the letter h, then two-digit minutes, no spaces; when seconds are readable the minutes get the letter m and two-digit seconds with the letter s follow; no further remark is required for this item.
6h11
